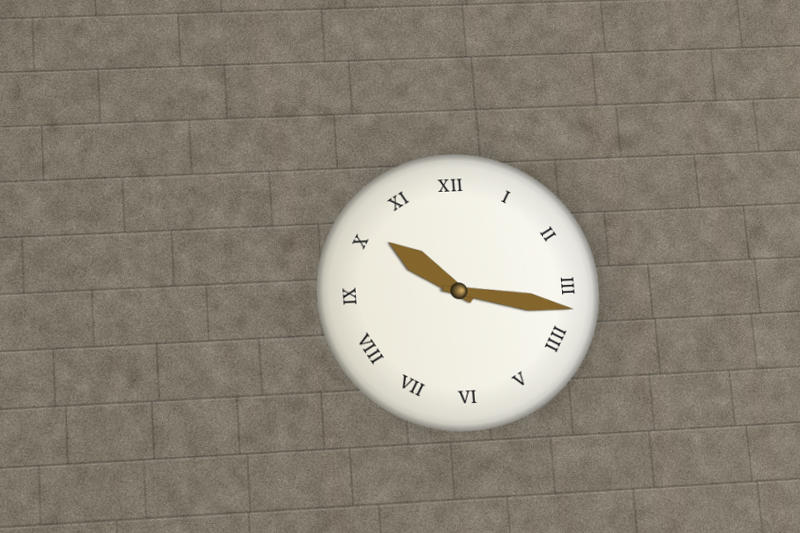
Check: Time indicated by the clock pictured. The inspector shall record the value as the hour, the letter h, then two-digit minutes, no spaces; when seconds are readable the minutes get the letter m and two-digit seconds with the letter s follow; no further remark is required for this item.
10h17
